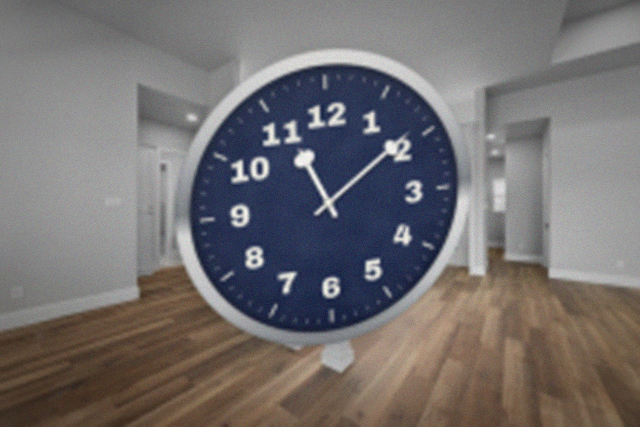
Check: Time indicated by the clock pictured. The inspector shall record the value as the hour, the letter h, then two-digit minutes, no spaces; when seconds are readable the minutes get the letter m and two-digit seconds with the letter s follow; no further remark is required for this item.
11h09
